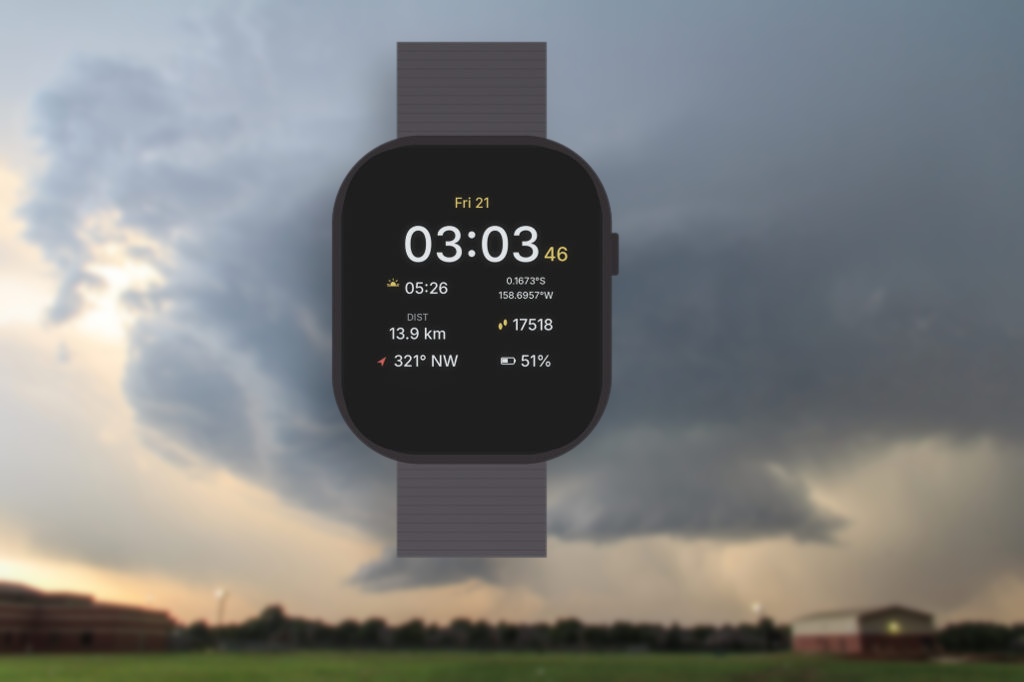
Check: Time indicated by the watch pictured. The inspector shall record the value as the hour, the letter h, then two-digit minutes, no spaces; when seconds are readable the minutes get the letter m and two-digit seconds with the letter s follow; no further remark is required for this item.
3h03m46s
